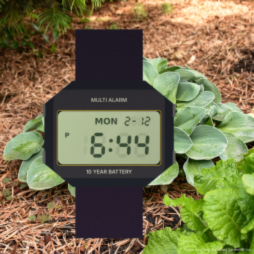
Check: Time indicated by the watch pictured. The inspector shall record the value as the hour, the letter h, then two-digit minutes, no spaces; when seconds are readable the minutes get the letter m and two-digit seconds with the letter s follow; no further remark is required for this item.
6h44
